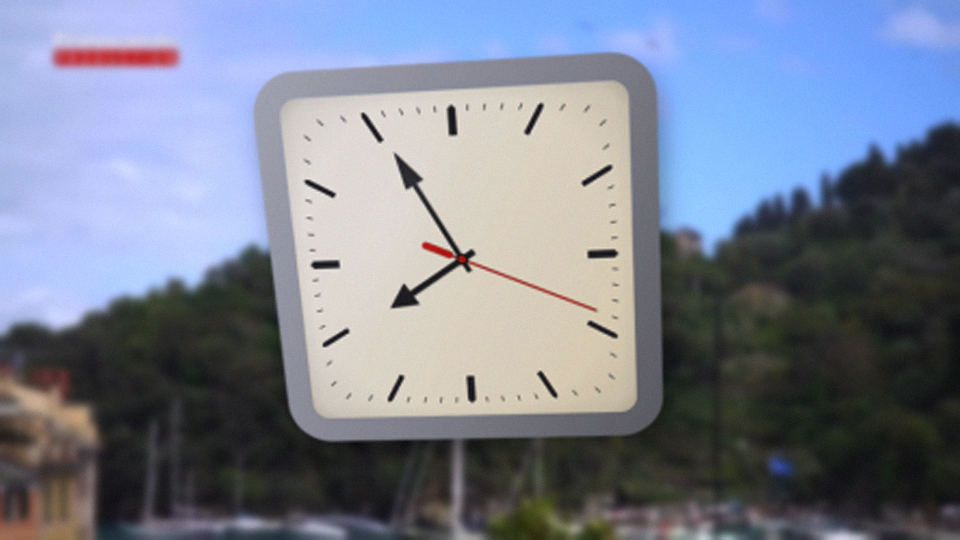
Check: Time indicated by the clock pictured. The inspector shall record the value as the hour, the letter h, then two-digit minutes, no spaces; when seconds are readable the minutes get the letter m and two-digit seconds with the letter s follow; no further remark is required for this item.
7h55m19s
